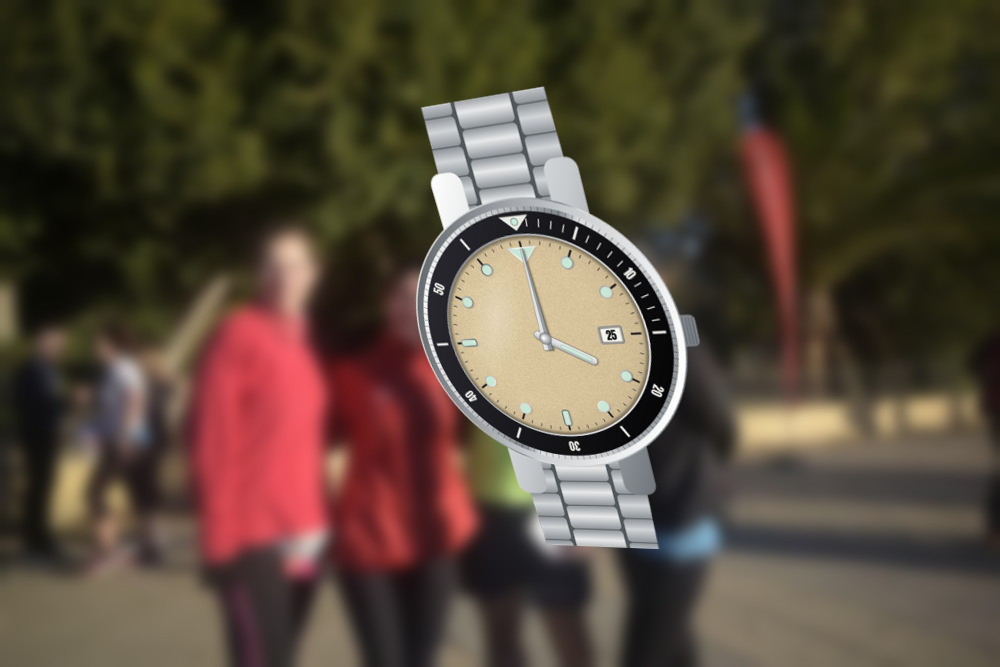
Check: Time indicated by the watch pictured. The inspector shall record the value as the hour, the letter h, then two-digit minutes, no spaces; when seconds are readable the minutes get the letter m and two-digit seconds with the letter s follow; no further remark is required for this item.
4h00
